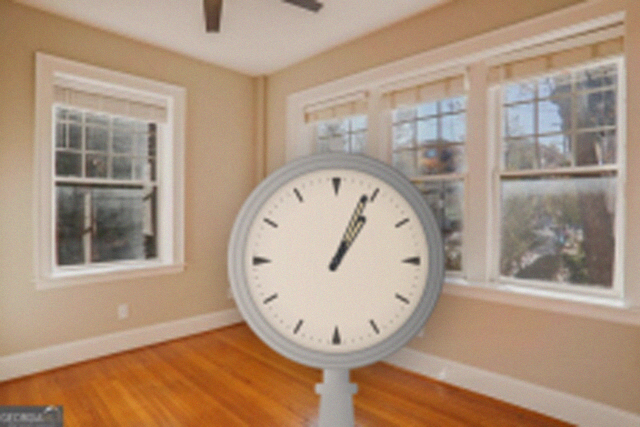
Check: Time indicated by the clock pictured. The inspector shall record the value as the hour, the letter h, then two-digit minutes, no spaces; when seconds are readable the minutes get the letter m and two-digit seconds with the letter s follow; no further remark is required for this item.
1h04
